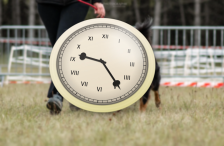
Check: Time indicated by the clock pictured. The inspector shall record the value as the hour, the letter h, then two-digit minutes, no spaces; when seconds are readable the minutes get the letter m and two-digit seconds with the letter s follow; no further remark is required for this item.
9h24
